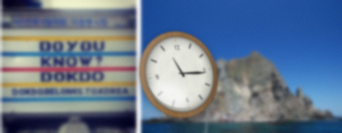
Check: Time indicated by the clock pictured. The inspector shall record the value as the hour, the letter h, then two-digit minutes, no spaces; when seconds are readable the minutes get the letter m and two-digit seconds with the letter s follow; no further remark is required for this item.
11h16
